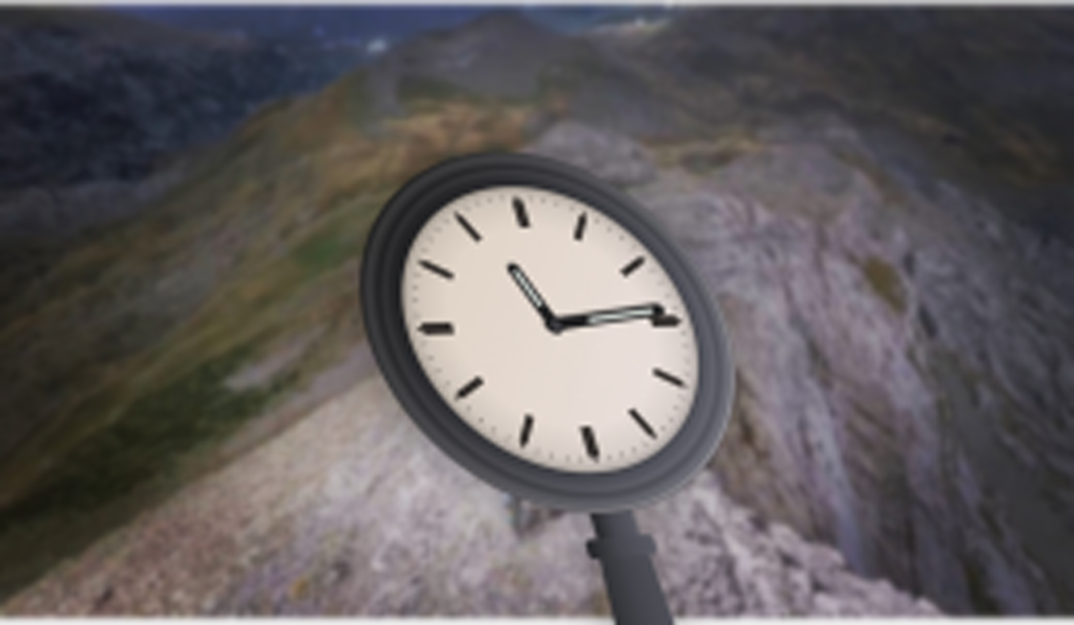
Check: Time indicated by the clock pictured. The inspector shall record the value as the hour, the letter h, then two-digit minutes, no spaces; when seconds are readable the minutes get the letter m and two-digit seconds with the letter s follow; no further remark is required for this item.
11h14
